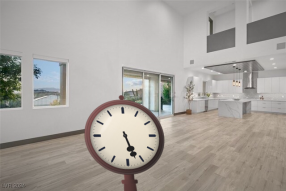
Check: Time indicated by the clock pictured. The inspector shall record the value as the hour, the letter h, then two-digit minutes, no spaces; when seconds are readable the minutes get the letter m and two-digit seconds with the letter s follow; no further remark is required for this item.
5h27
